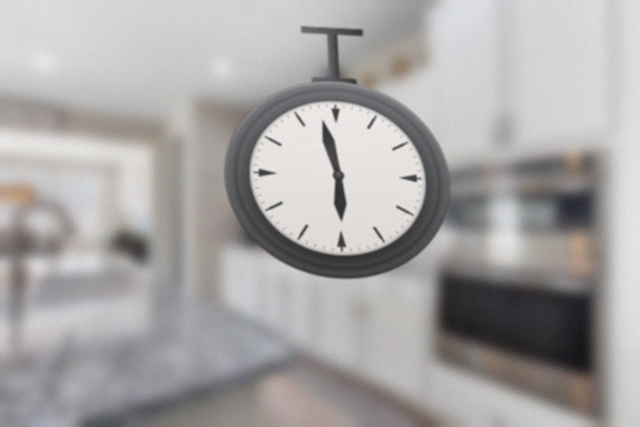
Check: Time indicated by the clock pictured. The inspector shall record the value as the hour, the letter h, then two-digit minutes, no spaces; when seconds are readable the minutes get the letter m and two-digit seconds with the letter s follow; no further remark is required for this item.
5h58
